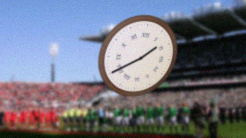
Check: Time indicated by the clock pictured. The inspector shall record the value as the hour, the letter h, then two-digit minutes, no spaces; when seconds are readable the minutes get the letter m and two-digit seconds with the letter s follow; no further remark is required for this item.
1h40
